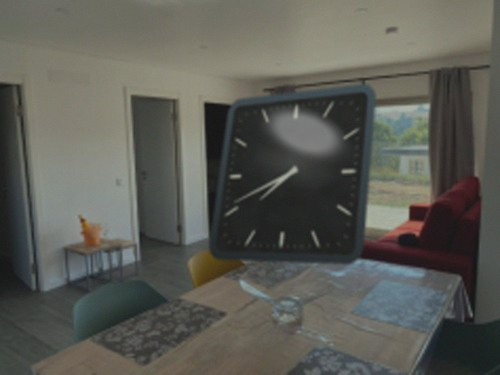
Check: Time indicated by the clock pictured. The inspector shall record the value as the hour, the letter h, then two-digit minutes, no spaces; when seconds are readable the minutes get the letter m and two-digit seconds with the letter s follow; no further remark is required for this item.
7h41
